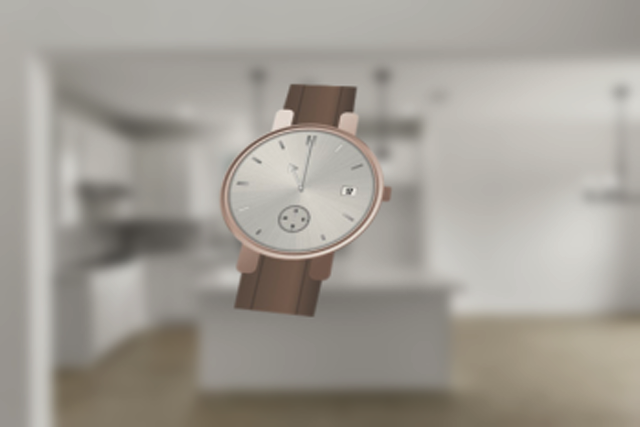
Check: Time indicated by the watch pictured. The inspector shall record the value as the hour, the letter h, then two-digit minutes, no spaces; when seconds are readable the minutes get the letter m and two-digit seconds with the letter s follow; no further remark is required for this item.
11h00
